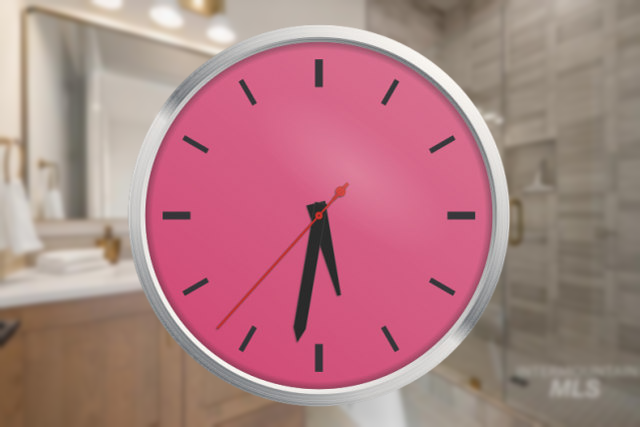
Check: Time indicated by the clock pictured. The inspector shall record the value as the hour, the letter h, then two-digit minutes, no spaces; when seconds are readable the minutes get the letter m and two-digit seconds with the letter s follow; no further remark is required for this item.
5h31m37s
